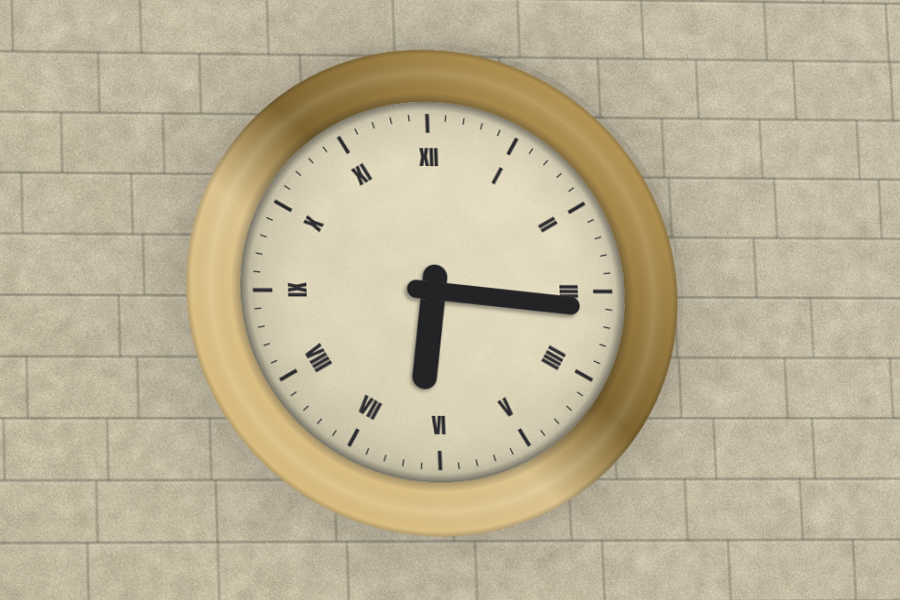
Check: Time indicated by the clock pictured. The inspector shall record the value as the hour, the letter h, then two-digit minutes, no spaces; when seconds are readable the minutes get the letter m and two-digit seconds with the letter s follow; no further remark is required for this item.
6h16
